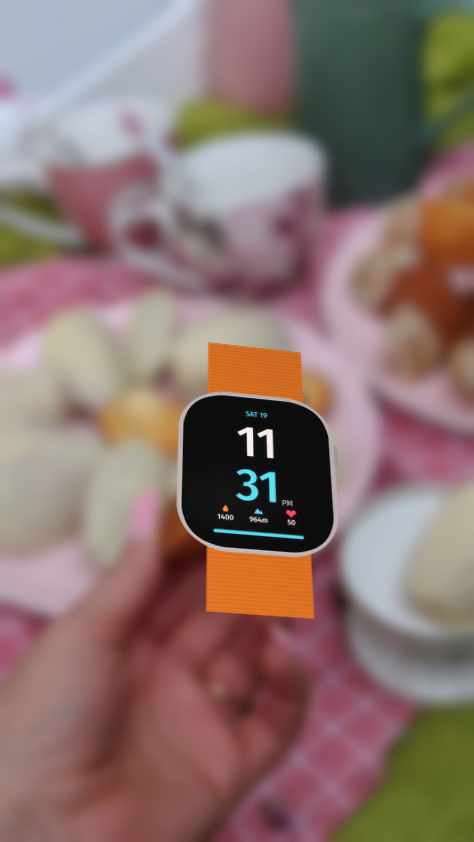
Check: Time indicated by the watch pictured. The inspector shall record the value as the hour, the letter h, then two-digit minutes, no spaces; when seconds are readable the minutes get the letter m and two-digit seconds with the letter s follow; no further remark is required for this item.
11h31
